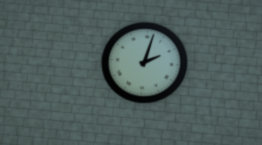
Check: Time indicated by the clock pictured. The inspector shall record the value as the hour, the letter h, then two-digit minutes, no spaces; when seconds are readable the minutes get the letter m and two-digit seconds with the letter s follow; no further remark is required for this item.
2h02
